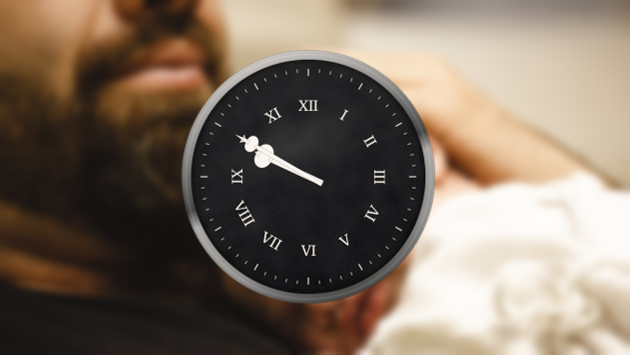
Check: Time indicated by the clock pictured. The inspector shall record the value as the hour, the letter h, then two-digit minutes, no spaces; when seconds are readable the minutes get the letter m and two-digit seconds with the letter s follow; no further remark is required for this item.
9h50
